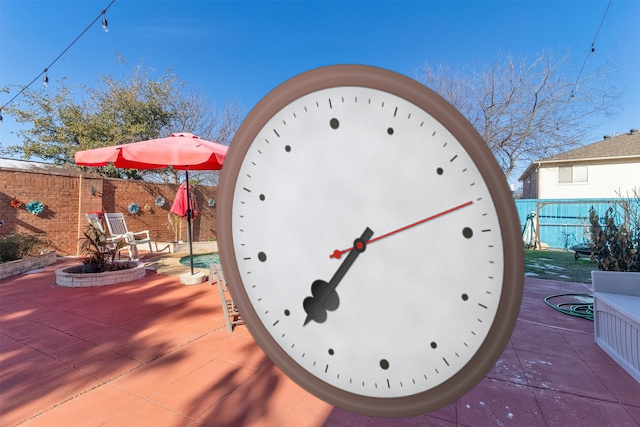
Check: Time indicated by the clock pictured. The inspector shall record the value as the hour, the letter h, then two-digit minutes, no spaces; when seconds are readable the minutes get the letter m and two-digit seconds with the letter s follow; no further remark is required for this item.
7h38m13s
